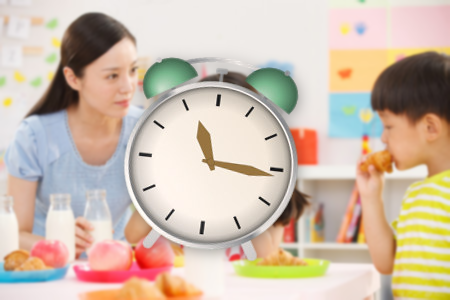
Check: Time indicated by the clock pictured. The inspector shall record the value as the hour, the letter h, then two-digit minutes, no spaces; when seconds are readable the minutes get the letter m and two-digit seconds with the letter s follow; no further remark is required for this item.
11h16
